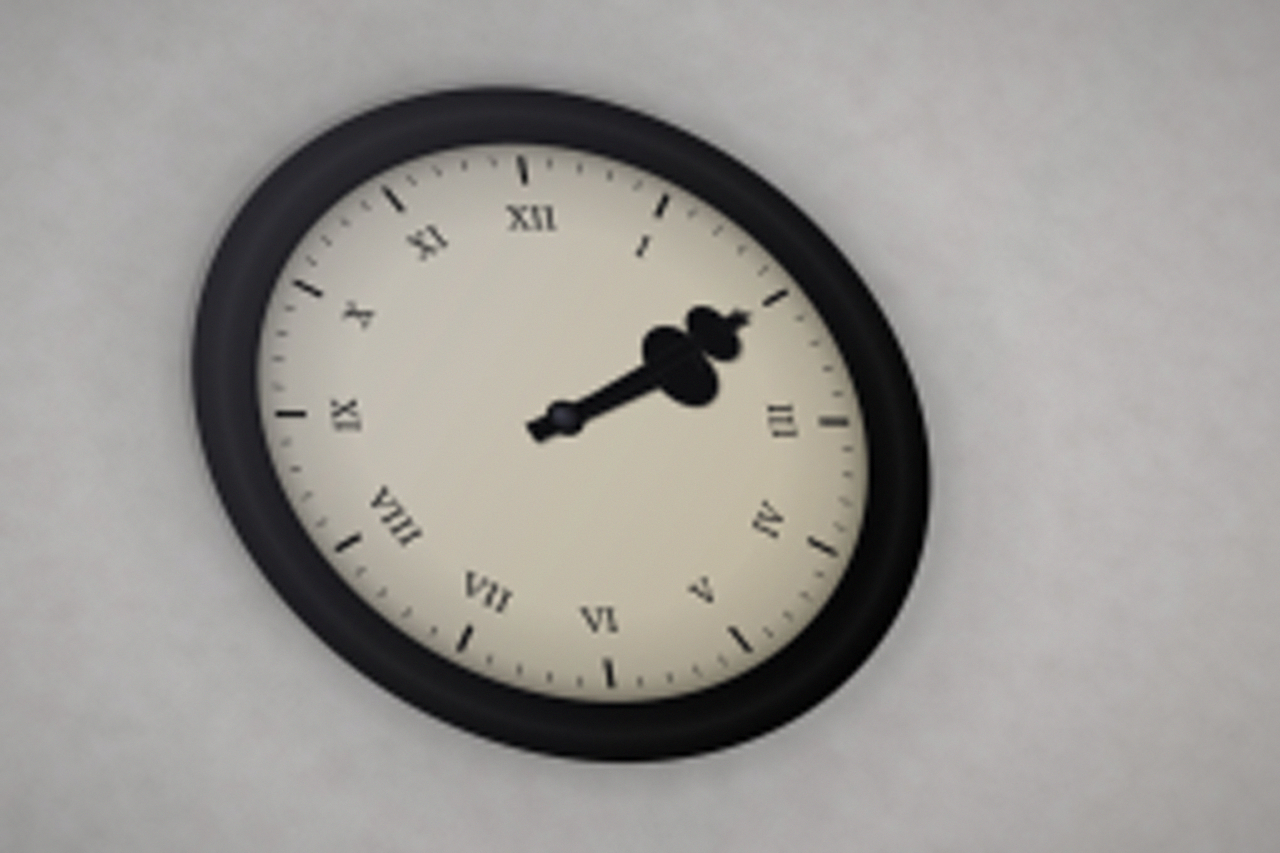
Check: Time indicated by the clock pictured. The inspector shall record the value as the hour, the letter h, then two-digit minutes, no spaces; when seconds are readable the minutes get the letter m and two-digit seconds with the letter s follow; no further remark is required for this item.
2h10
